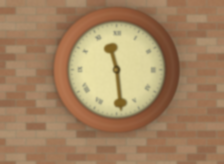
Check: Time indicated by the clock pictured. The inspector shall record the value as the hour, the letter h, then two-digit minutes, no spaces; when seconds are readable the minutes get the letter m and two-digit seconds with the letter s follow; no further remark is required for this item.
11h29
